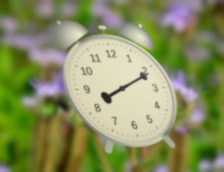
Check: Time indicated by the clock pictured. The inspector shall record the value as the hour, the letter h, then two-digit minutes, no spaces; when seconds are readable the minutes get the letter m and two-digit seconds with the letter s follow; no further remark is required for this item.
8h11
